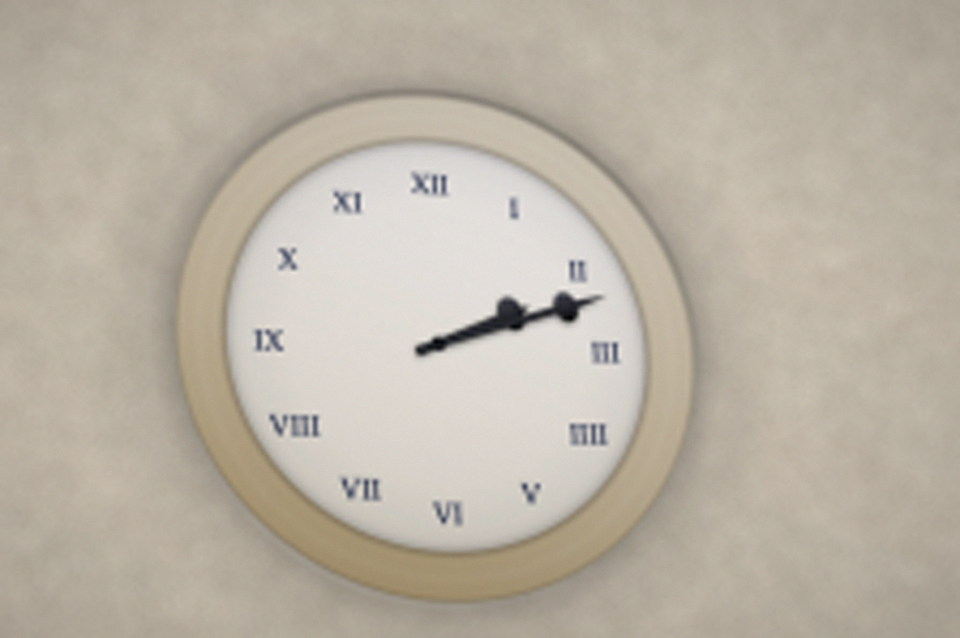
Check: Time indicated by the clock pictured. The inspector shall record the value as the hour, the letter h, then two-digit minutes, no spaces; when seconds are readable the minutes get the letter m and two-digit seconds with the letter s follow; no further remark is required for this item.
2h12
